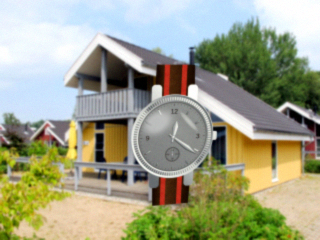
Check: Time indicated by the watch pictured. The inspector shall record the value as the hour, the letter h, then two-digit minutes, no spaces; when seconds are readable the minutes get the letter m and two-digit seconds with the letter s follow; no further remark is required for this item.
12h21
